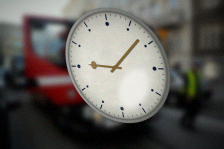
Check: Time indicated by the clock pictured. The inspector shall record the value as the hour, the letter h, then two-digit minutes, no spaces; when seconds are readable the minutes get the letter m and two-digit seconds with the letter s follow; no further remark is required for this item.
9h08
